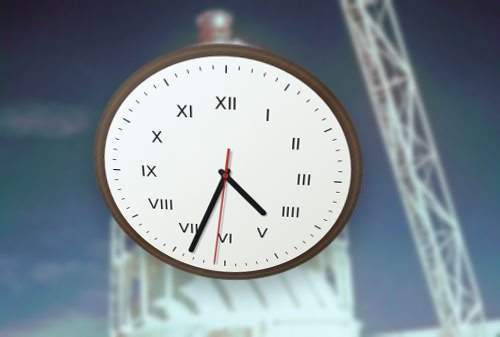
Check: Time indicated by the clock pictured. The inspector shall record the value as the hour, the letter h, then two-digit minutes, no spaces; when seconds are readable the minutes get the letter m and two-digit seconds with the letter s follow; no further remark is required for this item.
4h33m31s
